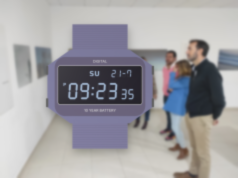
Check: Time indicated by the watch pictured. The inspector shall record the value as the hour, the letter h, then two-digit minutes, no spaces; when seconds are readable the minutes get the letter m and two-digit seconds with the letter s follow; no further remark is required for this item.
9h23m35s
